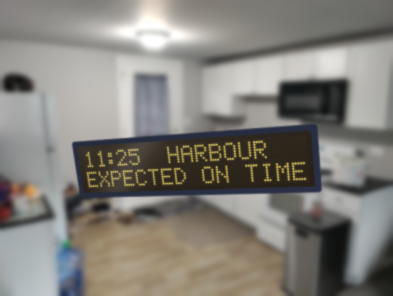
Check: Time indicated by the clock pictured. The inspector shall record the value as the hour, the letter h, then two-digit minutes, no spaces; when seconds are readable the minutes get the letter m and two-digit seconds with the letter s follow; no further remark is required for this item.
11h25
